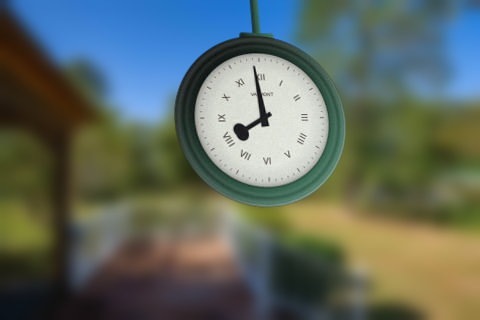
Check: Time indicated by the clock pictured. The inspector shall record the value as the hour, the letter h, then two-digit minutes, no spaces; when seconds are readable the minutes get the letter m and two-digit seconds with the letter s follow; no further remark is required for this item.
7h59
